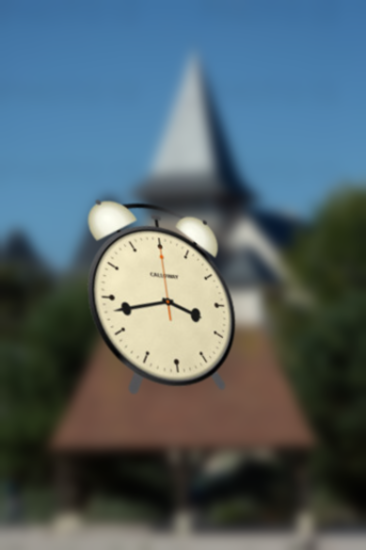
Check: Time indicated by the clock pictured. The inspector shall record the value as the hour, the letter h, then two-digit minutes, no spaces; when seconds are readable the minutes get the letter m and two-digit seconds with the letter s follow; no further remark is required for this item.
3h43m00s
